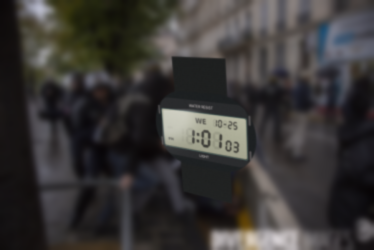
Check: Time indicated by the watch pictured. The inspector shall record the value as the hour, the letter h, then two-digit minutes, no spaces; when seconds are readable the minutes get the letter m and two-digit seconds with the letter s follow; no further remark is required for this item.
1h01m03s
